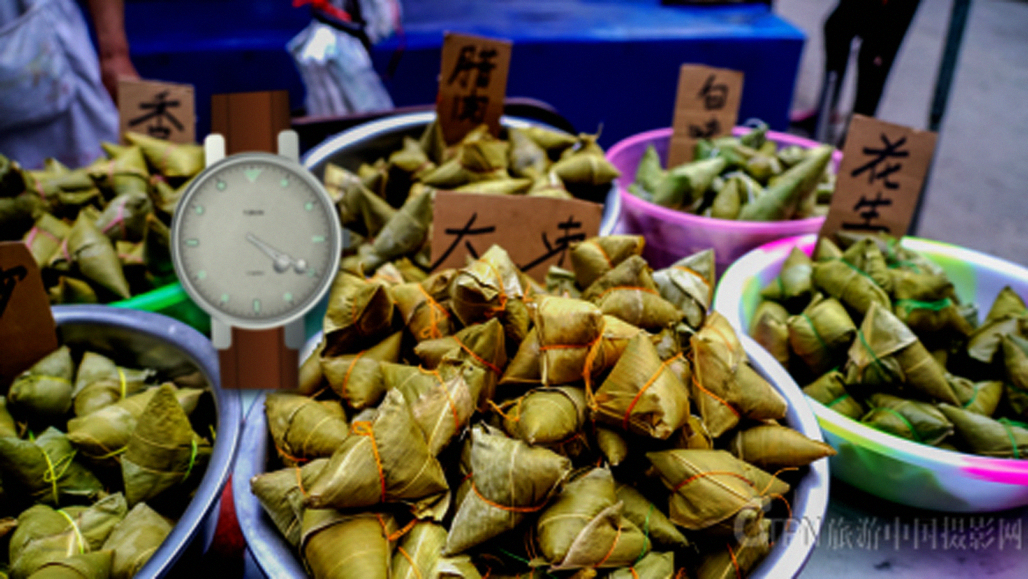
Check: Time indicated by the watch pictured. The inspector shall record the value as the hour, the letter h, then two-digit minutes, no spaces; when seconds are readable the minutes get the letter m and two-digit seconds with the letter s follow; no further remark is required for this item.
4h20
